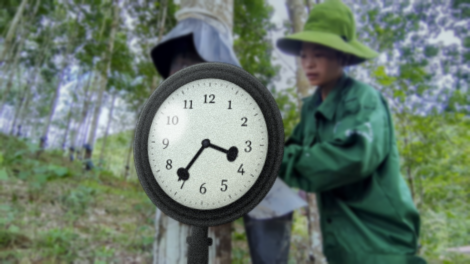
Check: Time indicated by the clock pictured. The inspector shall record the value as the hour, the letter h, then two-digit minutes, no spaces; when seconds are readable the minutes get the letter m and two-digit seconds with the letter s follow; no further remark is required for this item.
3h36
